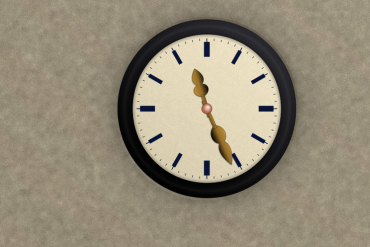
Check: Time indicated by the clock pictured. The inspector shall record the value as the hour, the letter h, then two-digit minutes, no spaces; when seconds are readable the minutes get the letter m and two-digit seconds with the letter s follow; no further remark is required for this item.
11h26
